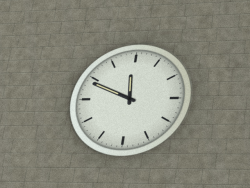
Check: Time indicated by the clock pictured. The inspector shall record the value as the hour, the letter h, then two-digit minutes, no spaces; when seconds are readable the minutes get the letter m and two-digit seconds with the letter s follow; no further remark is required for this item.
11h49
